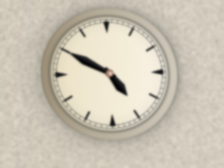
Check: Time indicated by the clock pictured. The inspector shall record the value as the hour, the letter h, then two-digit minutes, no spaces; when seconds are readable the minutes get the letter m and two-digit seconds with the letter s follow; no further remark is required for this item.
4h50
